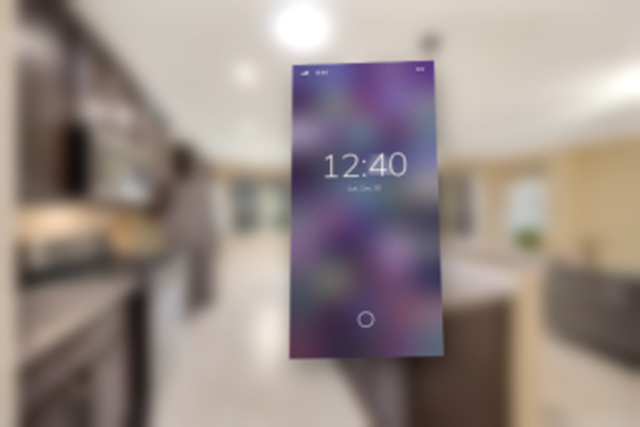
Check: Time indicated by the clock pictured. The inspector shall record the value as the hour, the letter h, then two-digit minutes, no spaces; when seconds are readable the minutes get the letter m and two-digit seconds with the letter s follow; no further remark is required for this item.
12h40
